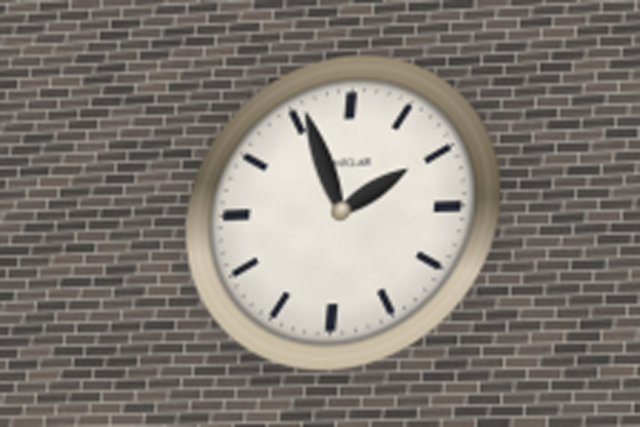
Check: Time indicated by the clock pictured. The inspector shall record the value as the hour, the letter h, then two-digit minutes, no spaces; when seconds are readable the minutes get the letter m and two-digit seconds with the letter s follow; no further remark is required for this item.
1h56
